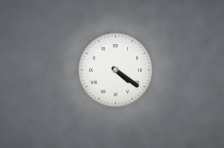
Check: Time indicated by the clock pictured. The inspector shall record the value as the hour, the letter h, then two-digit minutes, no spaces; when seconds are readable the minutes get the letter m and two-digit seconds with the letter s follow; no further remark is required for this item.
4h21
